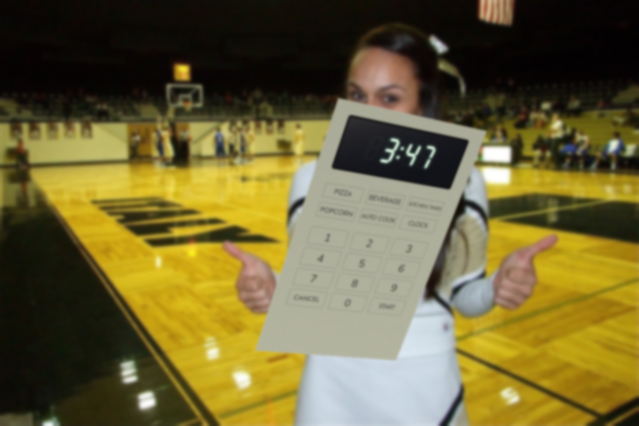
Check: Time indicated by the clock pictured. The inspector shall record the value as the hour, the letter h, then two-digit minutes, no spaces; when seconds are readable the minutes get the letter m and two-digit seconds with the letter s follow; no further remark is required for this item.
3h47
